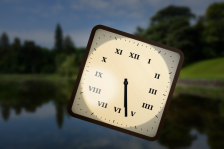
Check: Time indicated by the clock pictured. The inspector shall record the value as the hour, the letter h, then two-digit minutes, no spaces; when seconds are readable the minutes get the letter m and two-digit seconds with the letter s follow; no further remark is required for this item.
5h27
